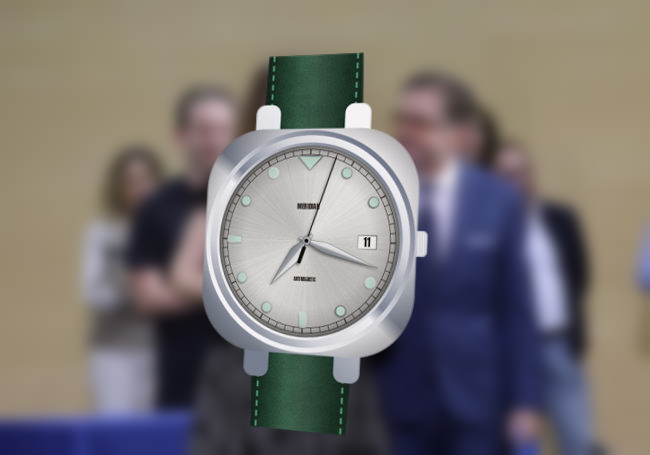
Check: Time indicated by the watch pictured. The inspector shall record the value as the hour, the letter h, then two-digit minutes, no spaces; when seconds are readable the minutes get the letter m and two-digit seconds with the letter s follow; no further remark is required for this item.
7h18m03s
